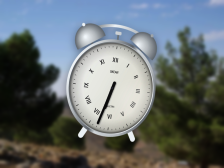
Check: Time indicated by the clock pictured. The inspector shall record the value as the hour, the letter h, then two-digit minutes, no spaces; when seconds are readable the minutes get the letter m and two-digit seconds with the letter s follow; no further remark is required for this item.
6h33
